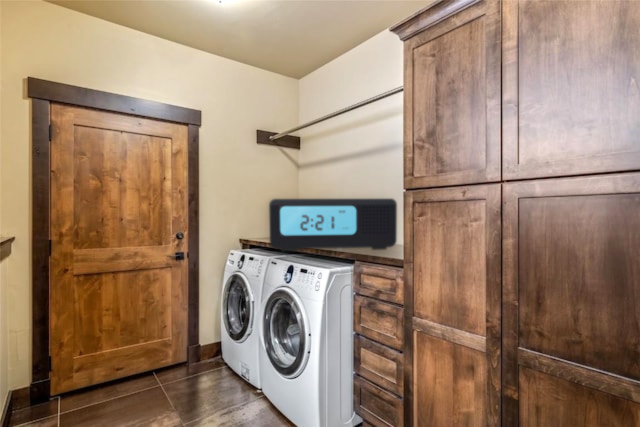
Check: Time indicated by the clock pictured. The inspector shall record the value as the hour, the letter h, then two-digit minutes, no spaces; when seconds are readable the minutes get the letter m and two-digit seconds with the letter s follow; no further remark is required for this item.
2h21
